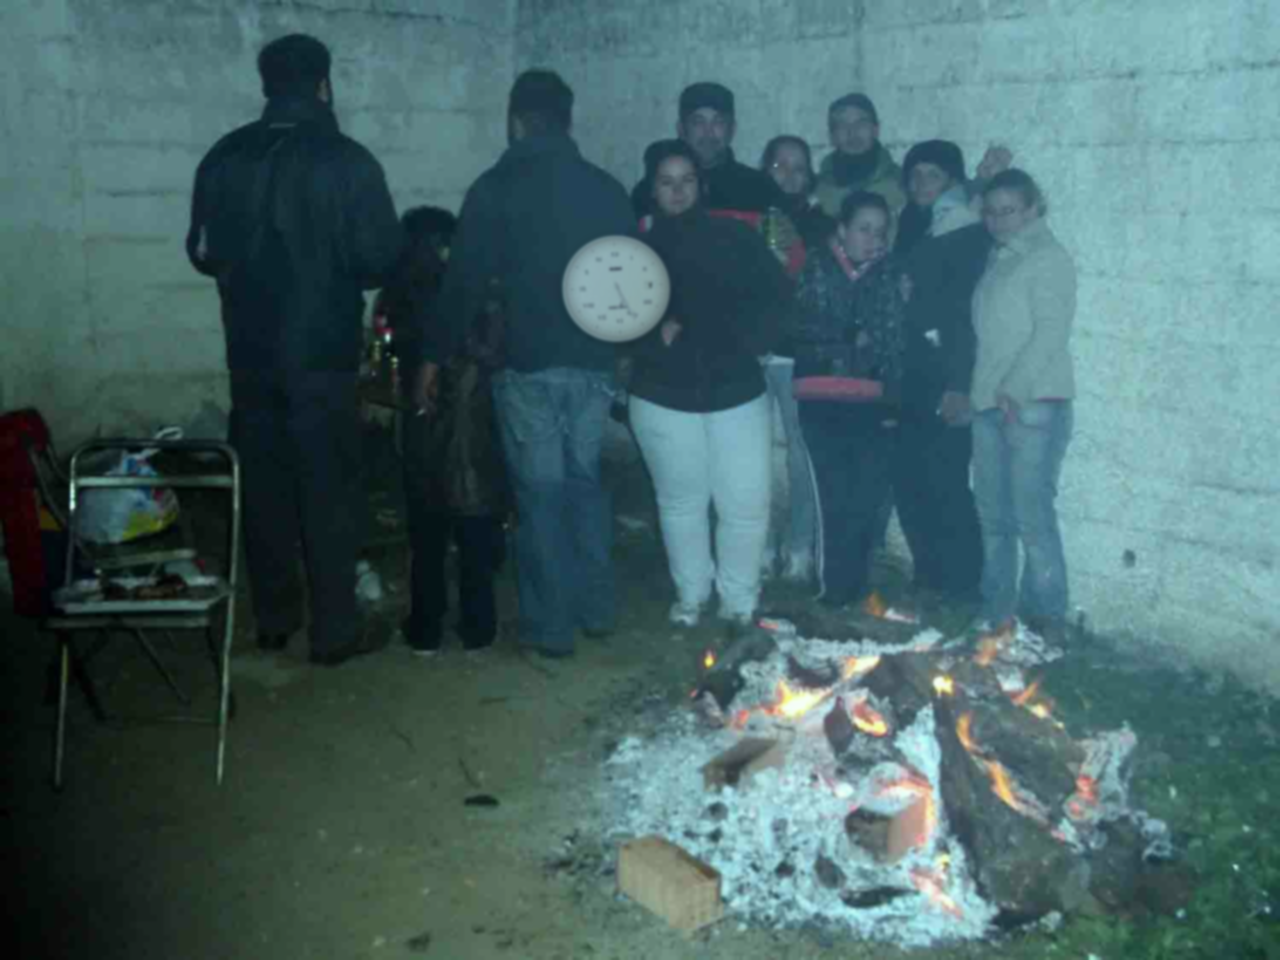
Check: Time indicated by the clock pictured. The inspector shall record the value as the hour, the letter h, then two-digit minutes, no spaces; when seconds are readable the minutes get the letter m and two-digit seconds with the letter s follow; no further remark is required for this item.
5h26
